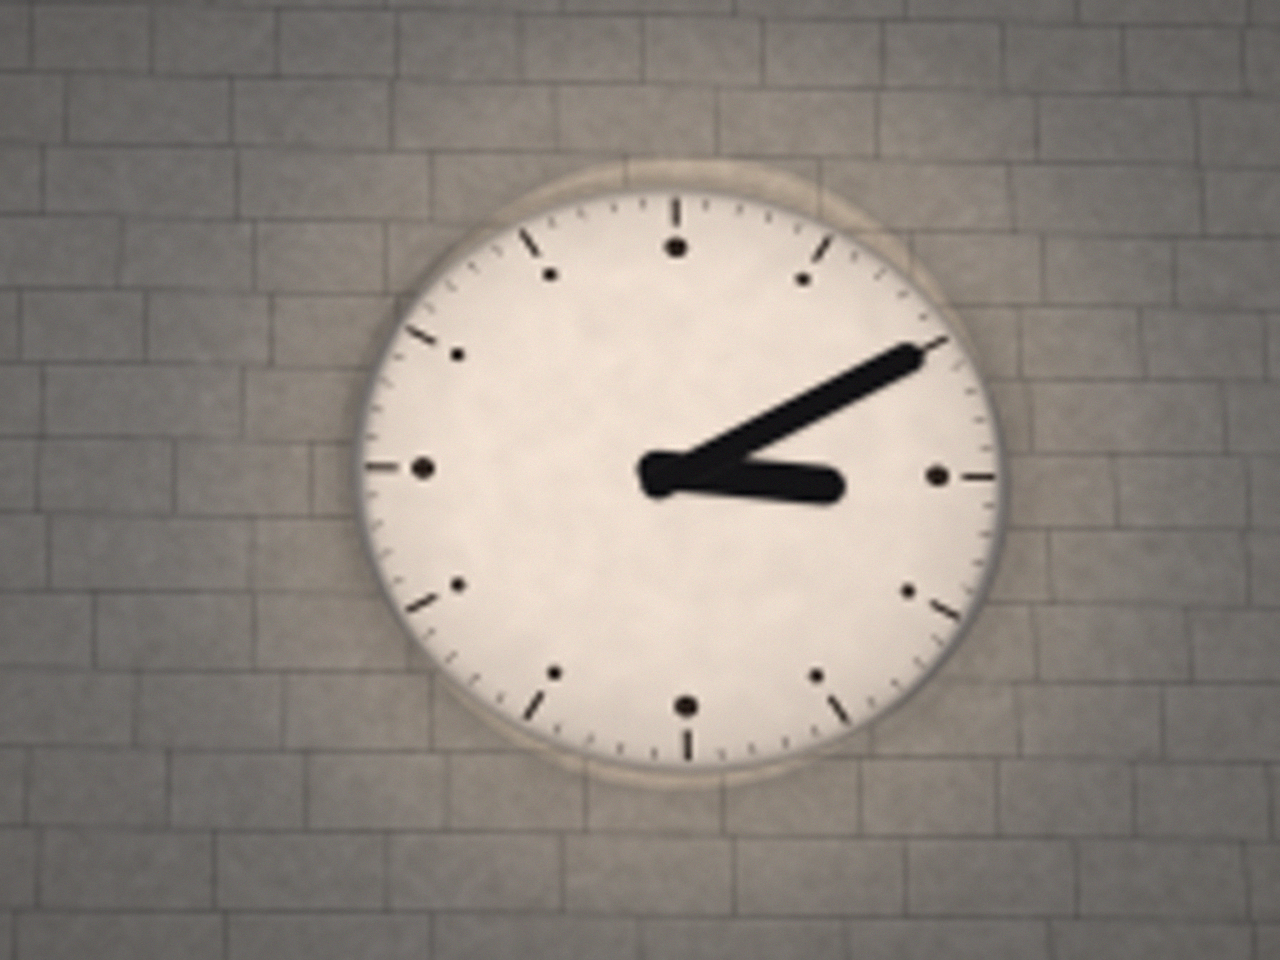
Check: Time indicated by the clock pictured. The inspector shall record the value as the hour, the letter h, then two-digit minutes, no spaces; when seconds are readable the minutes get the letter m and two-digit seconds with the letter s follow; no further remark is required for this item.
3h10
